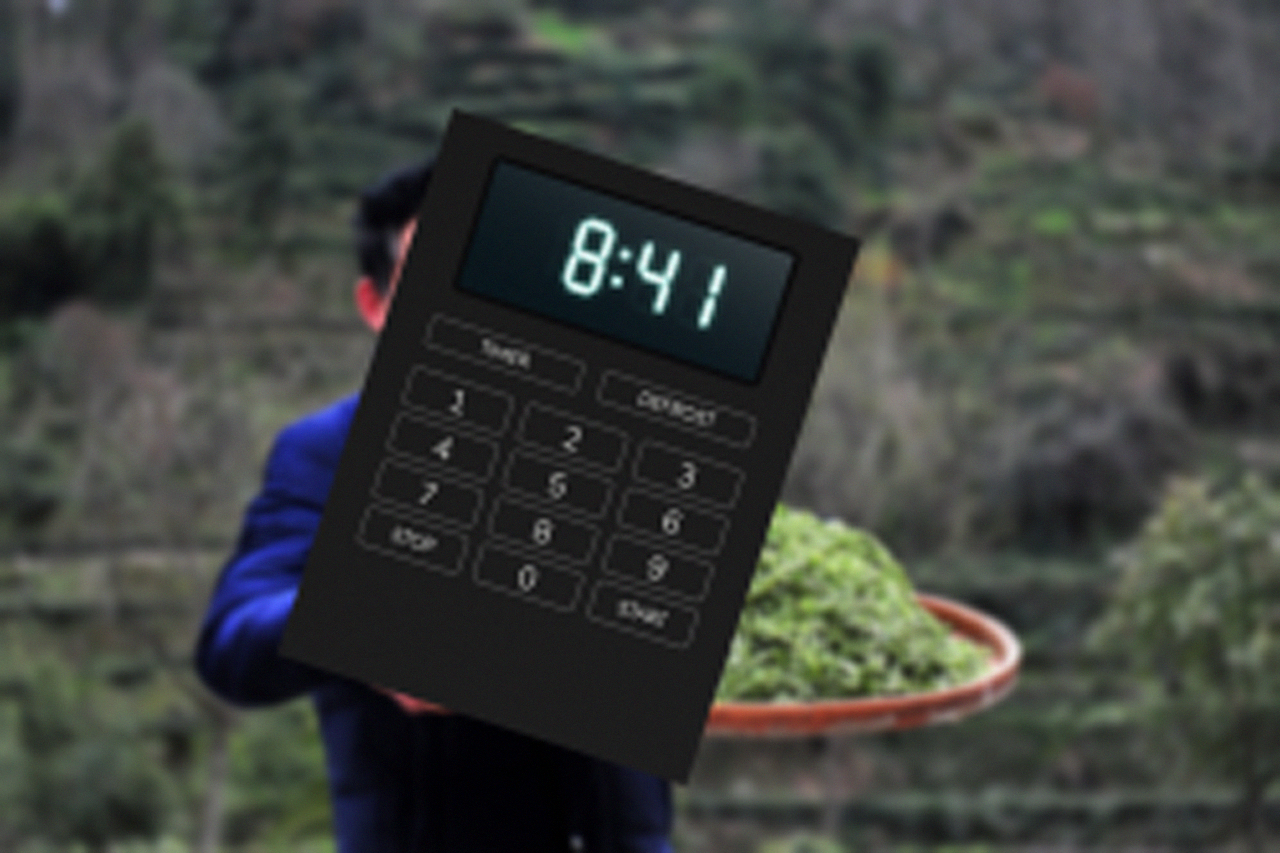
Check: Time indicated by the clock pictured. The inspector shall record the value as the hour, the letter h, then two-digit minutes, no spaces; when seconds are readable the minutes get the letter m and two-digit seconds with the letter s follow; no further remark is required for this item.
8h41
